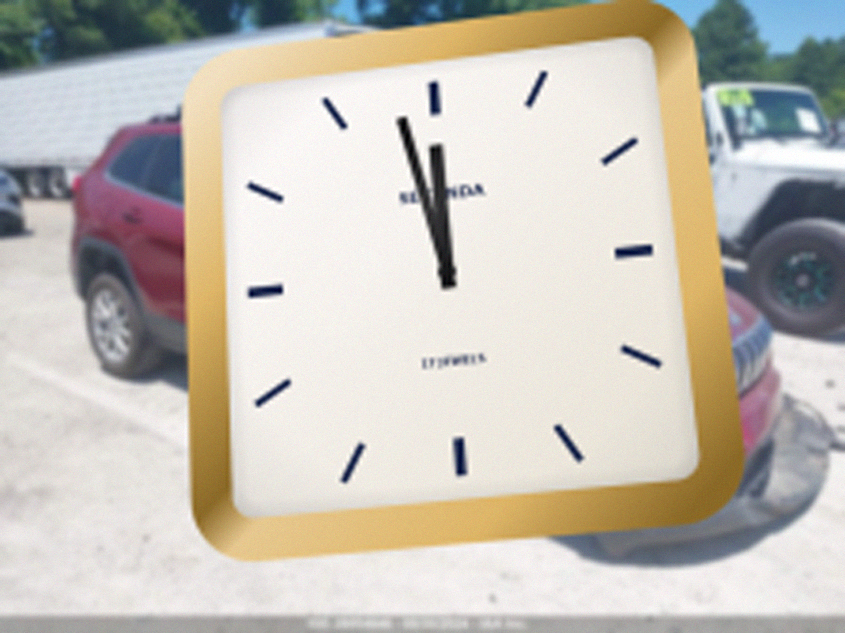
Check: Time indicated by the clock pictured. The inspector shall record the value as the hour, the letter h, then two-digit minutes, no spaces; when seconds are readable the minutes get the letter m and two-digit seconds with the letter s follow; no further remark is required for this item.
11h58
